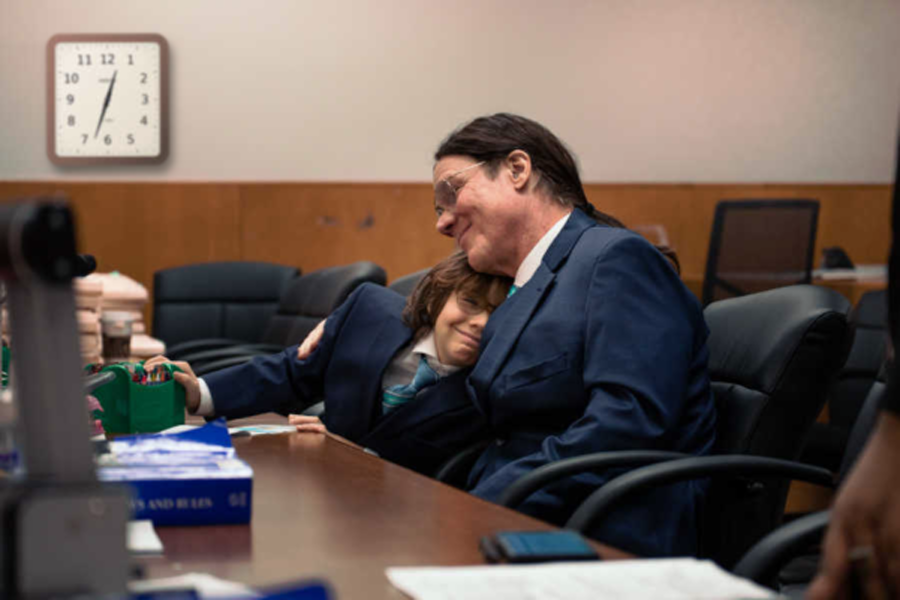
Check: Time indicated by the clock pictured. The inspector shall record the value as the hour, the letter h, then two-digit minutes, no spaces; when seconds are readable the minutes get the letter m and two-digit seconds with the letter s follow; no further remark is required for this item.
12h33
